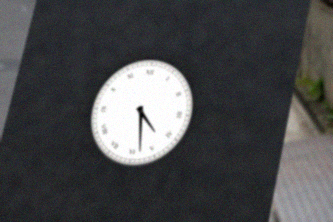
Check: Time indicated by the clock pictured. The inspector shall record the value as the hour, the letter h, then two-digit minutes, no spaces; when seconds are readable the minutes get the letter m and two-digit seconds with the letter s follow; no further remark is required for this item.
4h28
